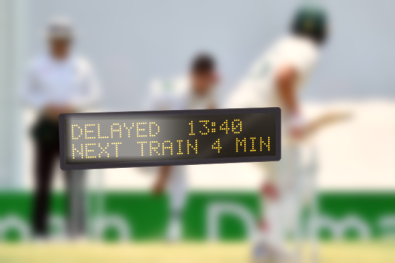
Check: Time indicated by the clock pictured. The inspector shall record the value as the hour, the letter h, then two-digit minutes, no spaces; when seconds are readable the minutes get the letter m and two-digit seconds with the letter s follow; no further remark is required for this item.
13h40
